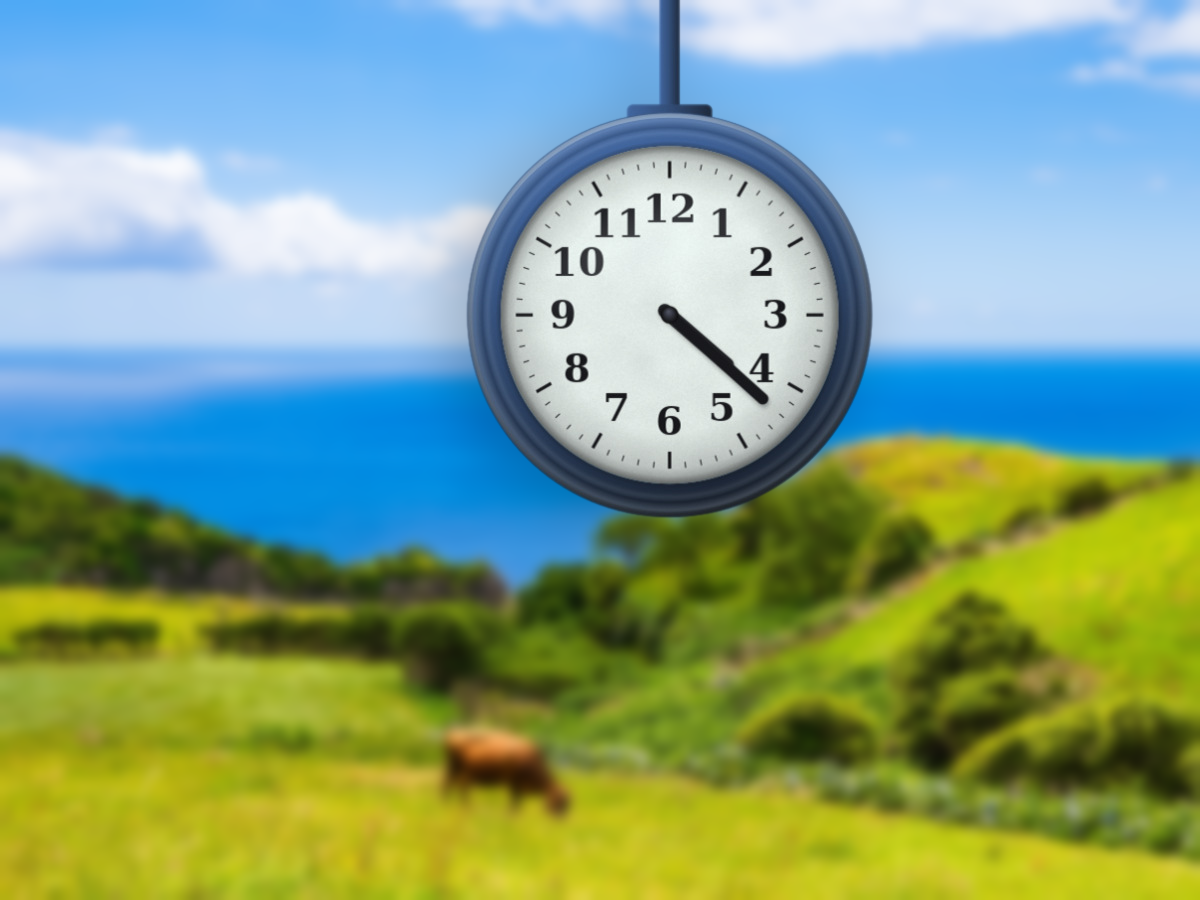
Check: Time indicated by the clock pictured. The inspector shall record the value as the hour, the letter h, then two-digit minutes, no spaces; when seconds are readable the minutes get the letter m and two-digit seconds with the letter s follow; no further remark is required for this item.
4h22
